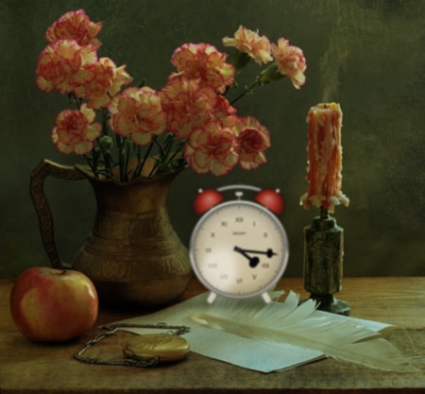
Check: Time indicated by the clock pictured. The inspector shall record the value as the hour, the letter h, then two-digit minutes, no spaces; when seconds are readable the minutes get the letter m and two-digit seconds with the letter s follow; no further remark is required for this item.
4h16
